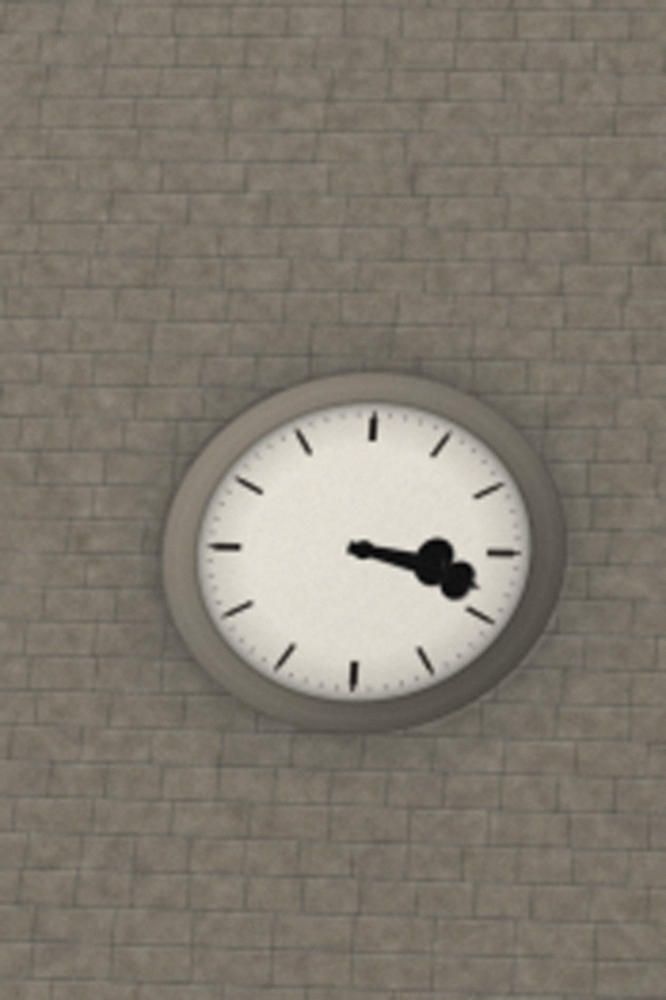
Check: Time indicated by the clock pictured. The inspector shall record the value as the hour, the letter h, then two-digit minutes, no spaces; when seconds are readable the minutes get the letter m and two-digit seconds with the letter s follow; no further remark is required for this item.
3h18
